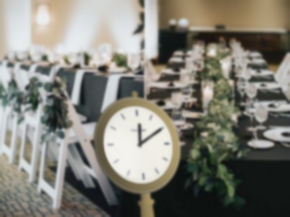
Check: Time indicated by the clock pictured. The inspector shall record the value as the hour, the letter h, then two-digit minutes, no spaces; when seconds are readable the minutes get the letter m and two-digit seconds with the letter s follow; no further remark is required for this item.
12h10
